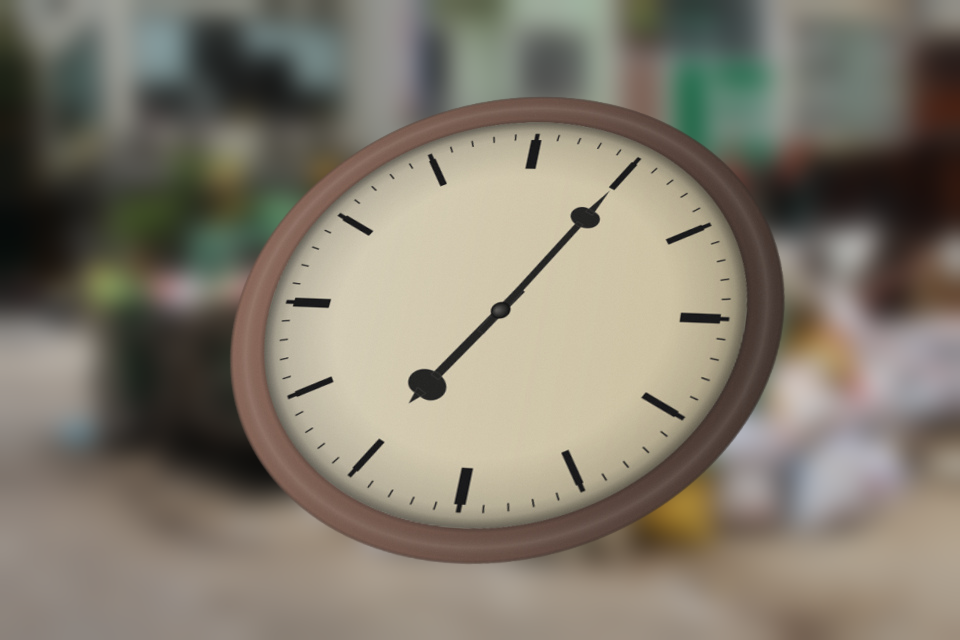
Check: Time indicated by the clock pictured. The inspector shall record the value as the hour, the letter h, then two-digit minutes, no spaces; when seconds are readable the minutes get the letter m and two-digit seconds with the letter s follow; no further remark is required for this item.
7h05
